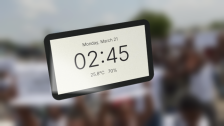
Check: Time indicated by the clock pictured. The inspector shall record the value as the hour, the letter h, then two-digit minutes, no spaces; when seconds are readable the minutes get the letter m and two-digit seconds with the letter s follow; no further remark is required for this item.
2h45
